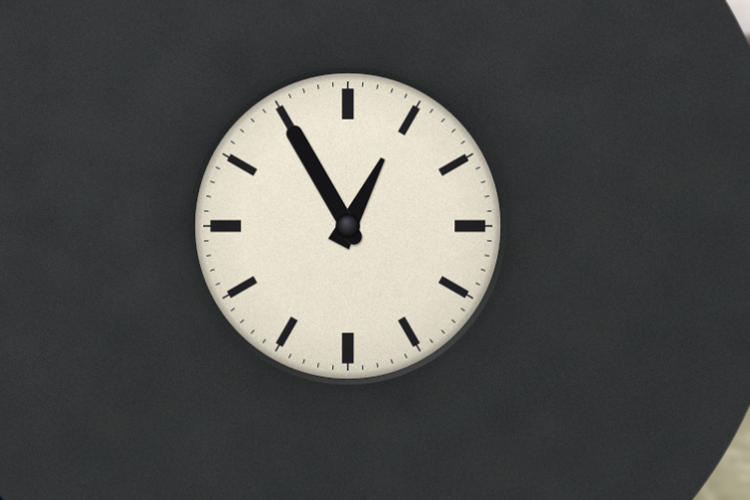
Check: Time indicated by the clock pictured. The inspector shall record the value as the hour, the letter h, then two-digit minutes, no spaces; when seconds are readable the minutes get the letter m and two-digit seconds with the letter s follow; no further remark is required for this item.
12h55
